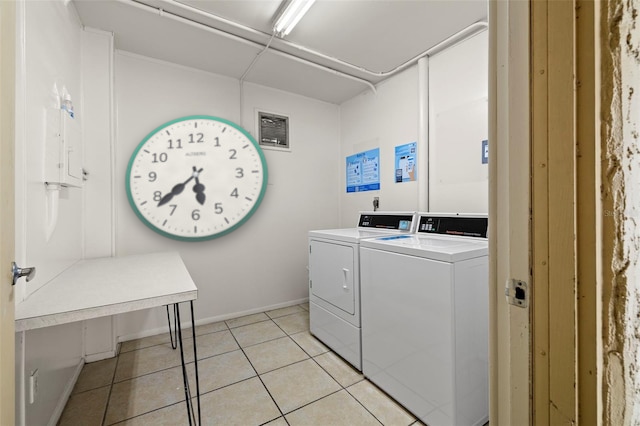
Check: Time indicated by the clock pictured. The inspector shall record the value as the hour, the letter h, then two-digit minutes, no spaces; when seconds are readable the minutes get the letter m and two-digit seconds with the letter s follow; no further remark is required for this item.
5h38
